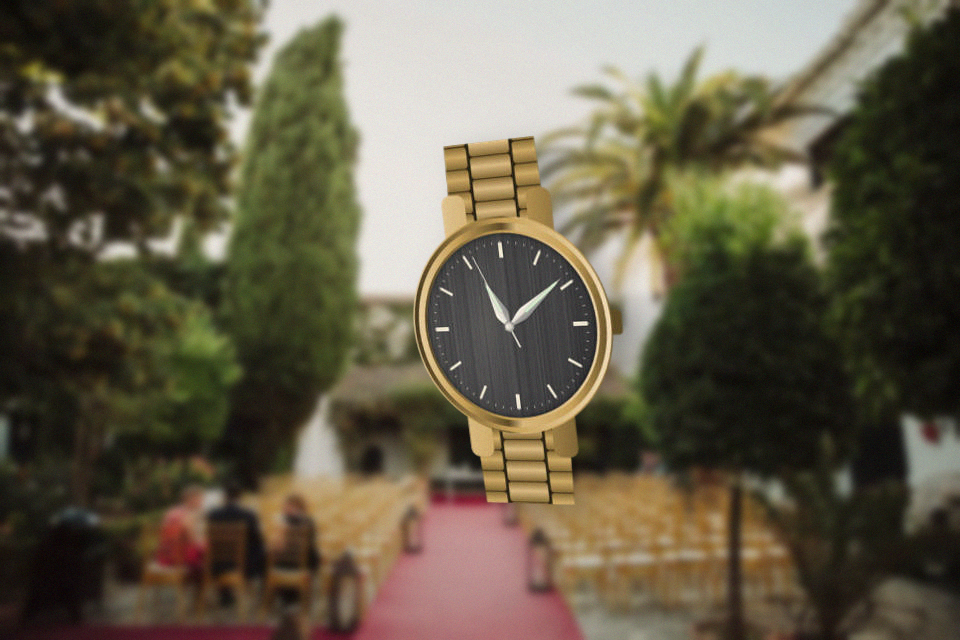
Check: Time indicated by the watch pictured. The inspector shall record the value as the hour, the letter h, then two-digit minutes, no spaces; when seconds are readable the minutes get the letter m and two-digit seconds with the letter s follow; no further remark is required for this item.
11h08m56s
